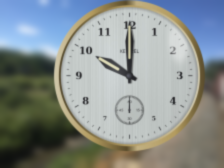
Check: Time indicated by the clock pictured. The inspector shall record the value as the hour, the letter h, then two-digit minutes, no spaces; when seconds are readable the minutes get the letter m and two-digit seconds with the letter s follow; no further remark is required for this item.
10h00
